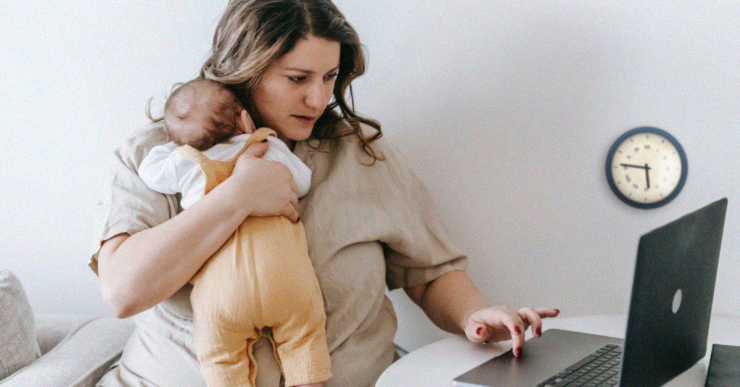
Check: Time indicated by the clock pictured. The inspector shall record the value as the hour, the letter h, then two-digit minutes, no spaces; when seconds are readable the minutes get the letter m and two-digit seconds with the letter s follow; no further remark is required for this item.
5h46
